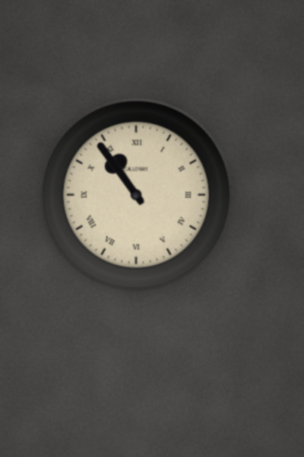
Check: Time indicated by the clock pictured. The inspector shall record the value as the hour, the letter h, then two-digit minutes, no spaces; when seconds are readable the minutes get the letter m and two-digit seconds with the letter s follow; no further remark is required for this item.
10h54
